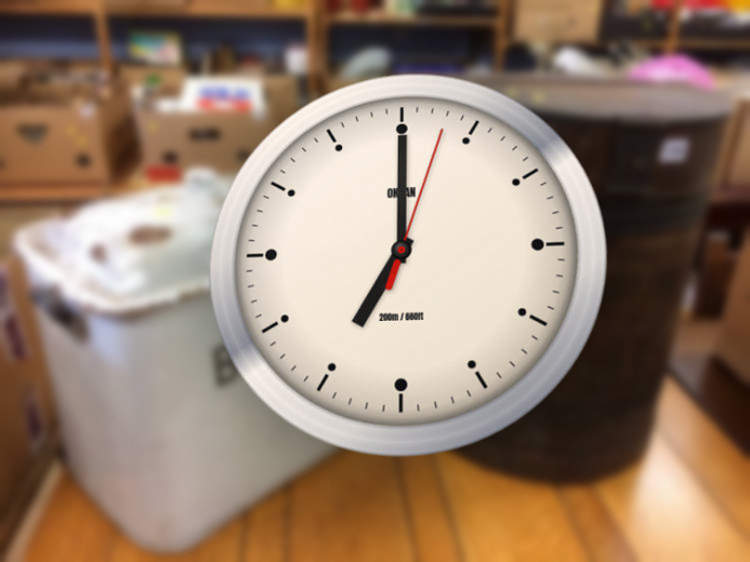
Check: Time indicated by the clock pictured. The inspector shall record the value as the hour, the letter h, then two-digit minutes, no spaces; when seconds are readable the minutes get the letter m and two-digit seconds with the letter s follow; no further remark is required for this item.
7h00m03s
